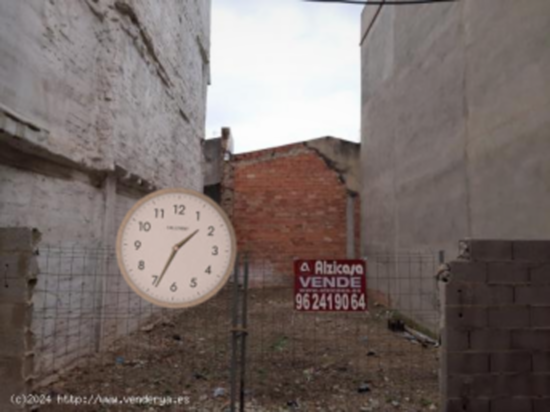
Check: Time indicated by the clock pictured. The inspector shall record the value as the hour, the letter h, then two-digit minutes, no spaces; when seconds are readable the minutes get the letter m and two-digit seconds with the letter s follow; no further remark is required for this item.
1h34
